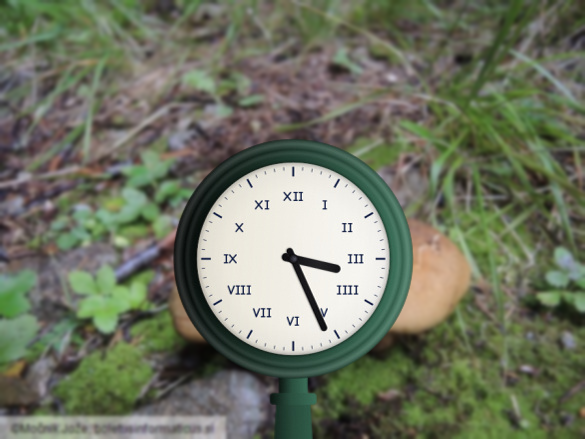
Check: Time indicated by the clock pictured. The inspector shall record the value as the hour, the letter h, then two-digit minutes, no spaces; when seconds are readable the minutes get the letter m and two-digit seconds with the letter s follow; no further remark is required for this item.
3h26
